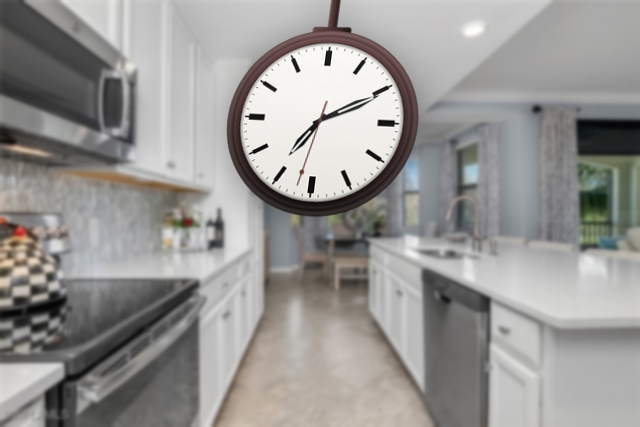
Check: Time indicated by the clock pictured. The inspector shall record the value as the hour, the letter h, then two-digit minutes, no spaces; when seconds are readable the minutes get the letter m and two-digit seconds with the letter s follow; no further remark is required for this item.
7h10m32s
